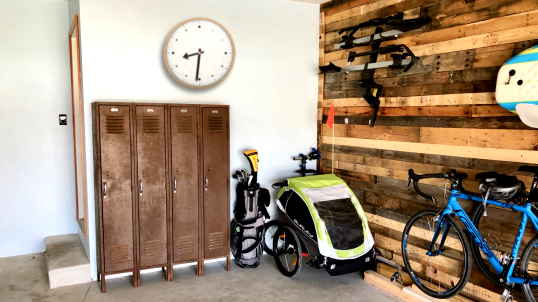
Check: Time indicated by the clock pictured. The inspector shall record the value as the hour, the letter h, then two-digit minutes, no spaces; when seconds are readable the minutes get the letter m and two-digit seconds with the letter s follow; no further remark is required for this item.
8h31
